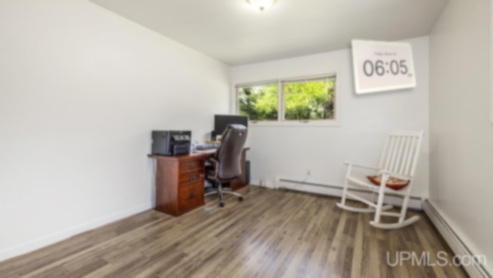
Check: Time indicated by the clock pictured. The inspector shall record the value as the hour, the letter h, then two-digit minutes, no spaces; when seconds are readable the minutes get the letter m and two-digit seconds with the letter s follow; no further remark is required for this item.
6h05
